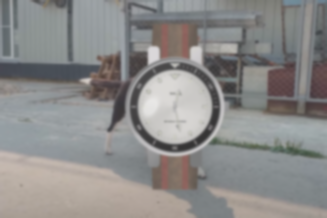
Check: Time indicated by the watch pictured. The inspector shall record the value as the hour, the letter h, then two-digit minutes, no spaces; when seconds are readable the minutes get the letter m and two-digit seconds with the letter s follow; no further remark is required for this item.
12h28
